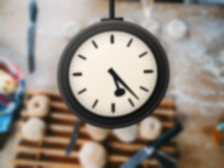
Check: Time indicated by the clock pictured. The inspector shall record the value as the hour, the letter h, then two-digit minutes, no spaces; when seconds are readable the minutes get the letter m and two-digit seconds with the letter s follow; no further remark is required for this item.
5h23
